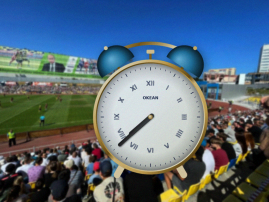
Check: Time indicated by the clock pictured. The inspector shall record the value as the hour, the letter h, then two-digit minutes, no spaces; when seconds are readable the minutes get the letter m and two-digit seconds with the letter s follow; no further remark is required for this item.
7h38
